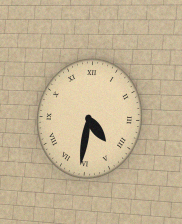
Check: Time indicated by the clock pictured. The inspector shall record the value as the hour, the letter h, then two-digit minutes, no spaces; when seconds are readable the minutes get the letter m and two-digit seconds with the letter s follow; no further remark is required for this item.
4h31
